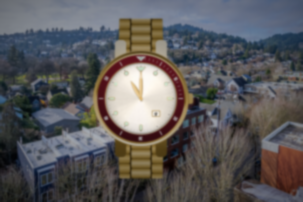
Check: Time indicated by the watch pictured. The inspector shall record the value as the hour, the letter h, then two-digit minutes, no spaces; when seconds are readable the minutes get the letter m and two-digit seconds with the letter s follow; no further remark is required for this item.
11h00
